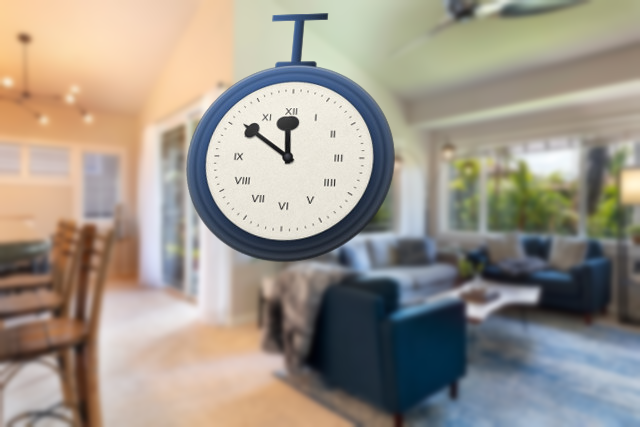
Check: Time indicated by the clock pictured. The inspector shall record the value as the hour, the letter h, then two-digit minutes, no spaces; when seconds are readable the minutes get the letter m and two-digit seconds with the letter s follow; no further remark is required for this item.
11h51
